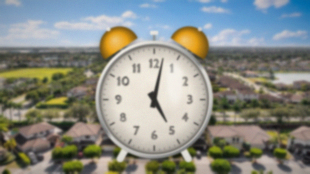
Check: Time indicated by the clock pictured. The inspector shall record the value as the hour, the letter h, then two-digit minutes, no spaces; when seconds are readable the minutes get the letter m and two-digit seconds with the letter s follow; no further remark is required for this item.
5h02
